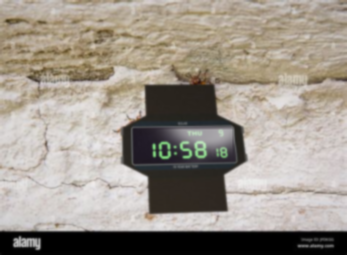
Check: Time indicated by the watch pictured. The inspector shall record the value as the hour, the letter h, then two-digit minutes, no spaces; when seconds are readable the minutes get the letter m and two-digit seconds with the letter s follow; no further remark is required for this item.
10h58m18s
